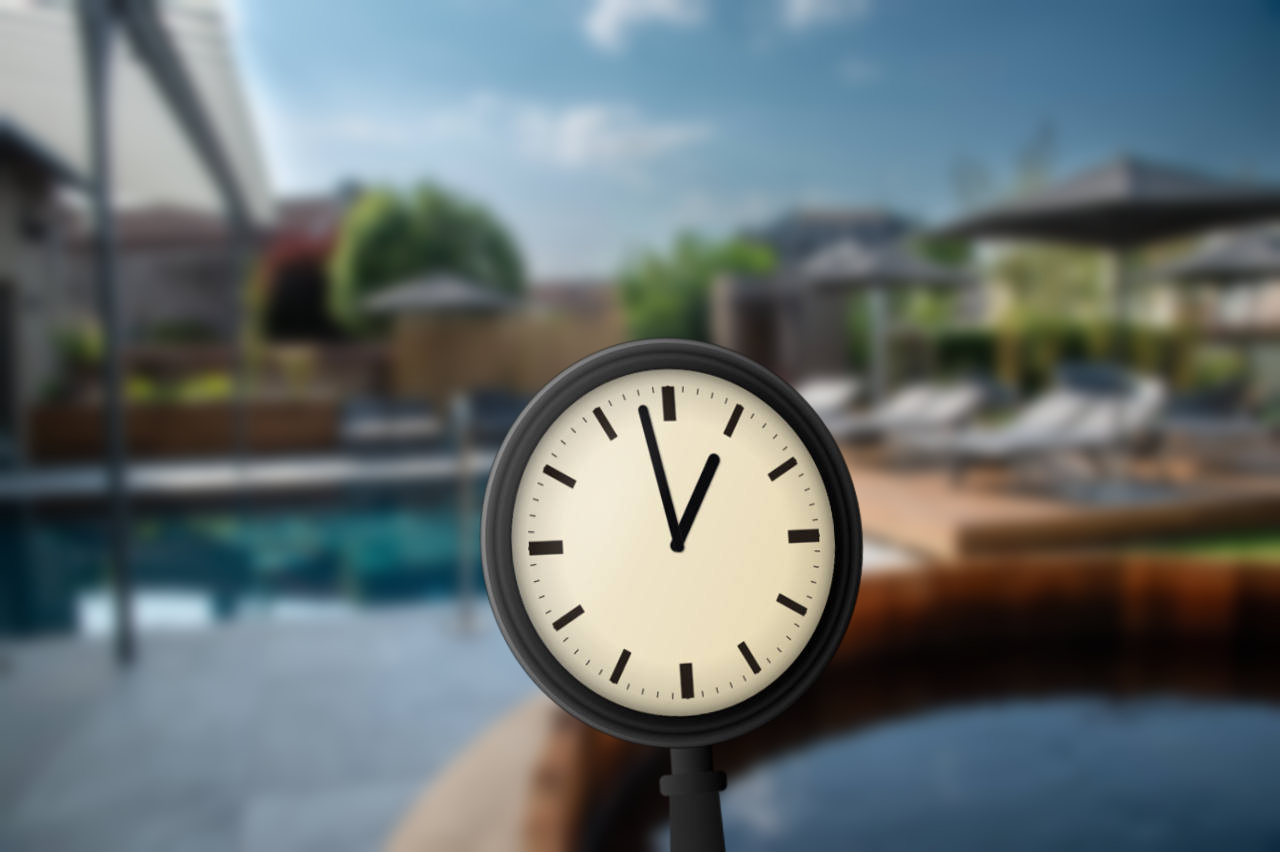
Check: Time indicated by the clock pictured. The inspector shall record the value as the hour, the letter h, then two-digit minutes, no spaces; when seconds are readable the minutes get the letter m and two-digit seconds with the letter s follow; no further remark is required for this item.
12h58
